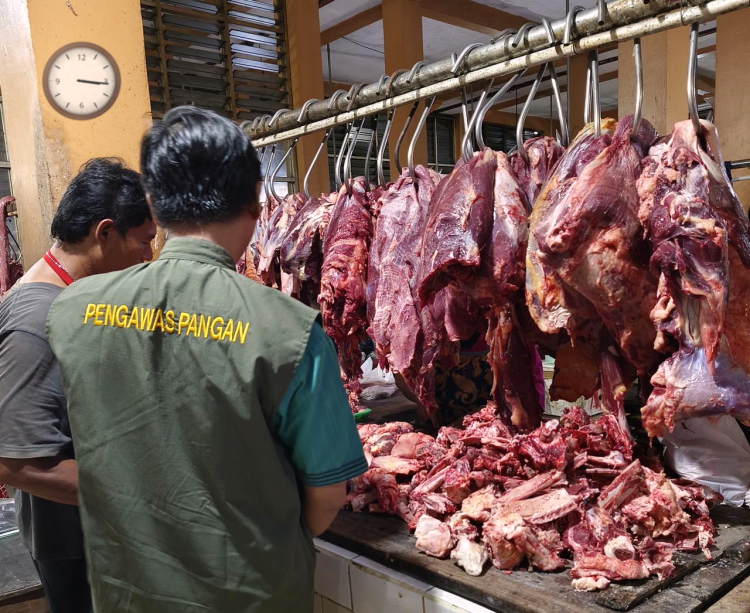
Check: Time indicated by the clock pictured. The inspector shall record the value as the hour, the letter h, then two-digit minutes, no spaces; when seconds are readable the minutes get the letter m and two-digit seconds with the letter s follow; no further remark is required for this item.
3h16
